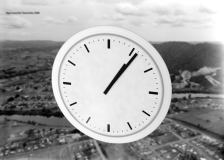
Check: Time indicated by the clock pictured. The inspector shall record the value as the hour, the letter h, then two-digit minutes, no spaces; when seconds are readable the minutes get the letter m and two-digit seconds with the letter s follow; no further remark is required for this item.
1h06
